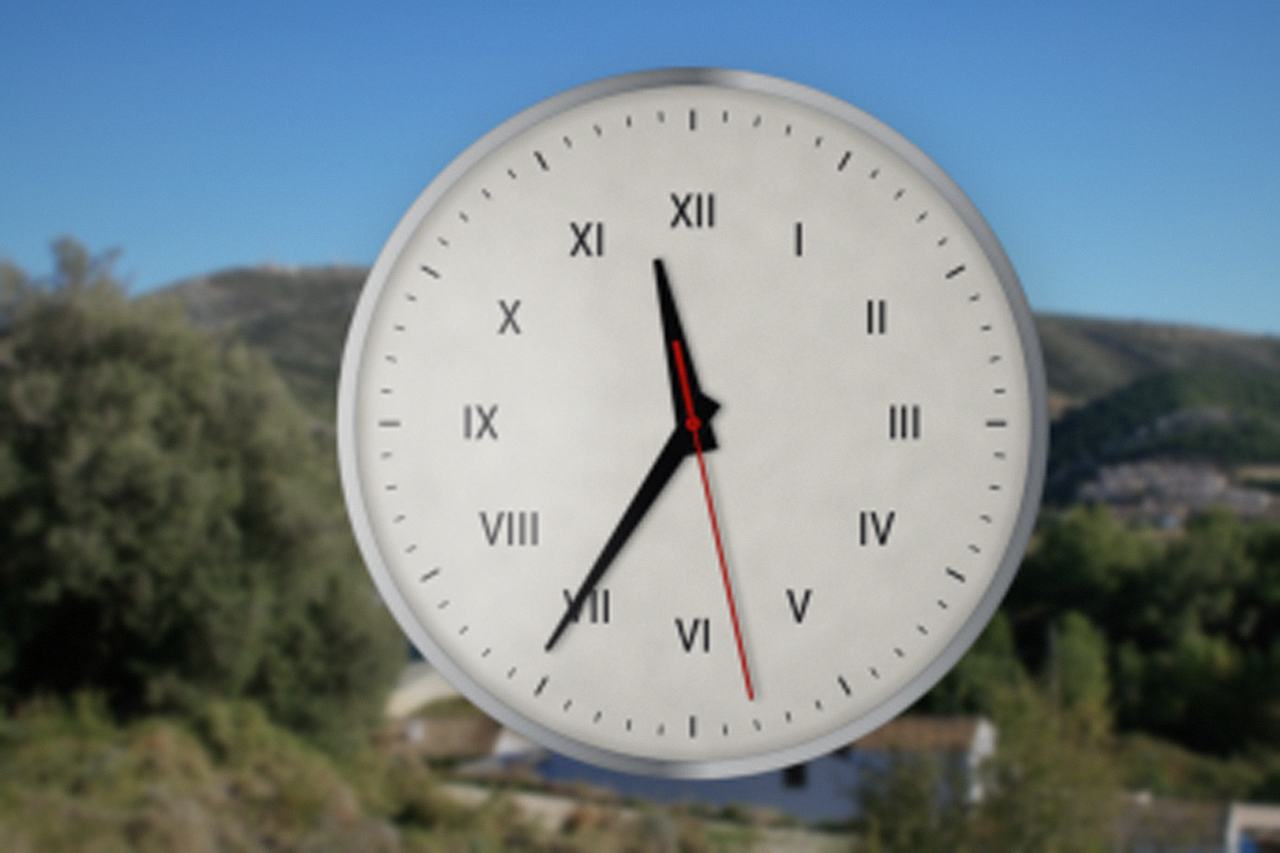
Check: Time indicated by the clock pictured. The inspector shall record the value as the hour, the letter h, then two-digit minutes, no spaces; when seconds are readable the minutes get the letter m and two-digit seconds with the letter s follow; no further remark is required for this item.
11h35m28s
